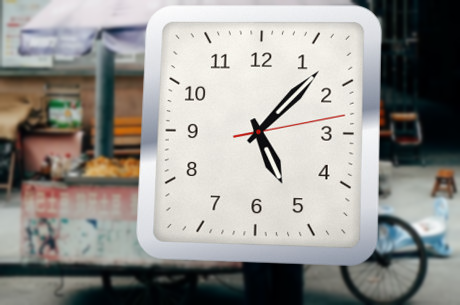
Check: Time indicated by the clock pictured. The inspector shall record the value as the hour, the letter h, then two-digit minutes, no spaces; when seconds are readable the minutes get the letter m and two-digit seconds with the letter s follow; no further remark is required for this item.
5h07m13s
